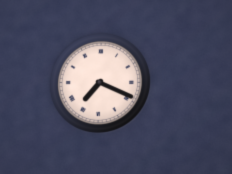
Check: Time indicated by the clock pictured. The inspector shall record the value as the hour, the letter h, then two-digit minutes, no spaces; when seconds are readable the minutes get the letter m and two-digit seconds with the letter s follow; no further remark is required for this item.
7h19
